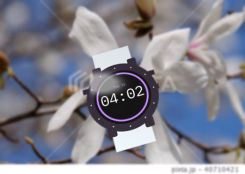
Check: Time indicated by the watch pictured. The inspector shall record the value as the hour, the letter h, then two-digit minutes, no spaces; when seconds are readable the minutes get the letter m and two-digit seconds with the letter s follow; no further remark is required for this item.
4h02
